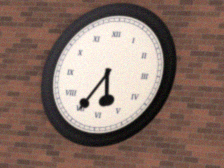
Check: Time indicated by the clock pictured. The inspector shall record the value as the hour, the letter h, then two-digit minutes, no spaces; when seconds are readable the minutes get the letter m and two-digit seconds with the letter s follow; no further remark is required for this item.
5h35
